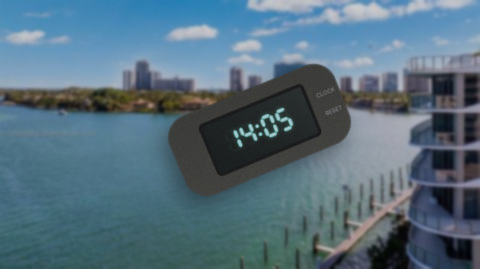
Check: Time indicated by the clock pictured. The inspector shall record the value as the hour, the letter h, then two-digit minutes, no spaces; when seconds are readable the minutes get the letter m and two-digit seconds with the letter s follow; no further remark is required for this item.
14h05
